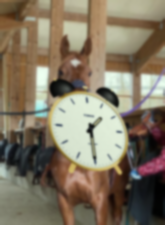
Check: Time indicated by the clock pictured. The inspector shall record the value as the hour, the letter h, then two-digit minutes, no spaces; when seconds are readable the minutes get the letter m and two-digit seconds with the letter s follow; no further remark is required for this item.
1h30
